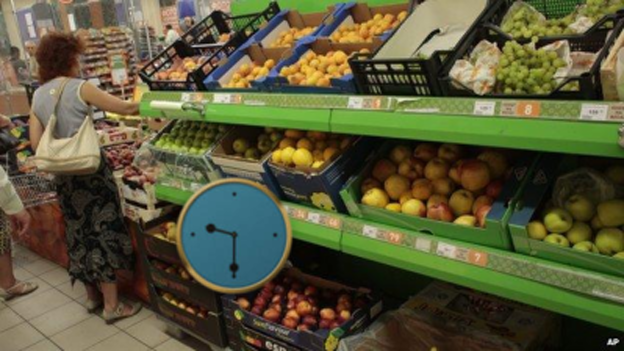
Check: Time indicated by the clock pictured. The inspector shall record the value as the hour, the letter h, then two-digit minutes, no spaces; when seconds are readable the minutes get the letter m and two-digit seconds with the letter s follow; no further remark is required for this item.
9h30
